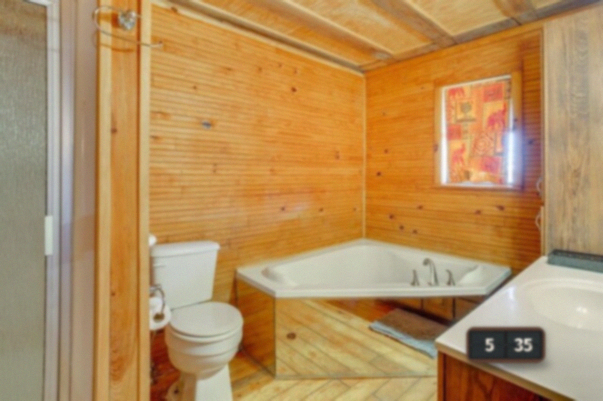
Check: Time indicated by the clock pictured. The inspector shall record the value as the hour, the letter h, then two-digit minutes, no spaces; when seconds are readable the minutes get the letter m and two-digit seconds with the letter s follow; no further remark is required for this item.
5h35
